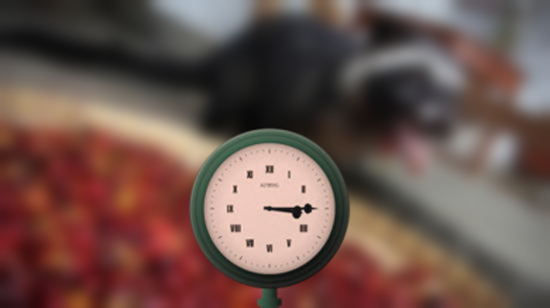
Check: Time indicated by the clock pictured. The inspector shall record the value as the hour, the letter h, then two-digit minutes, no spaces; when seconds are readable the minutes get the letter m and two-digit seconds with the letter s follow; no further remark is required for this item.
3h15
